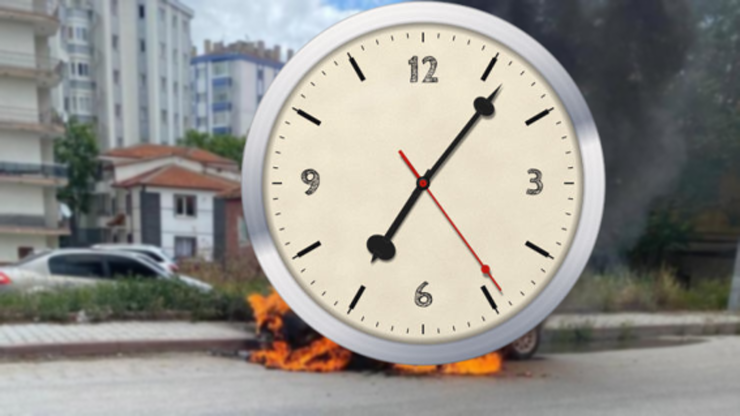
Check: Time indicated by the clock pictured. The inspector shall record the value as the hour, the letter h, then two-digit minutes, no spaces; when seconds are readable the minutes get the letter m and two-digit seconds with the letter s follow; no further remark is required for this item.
7h06m24s
